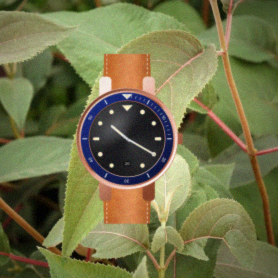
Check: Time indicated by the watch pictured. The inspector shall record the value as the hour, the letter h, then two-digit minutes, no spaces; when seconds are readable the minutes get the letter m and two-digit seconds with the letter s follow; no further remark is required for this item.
10h20
